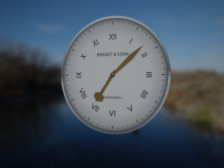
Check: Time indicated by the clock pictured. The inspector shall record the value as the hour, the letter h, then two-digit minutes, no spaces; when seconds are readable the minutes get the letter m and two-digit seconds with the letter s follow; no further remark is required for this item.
7h08
